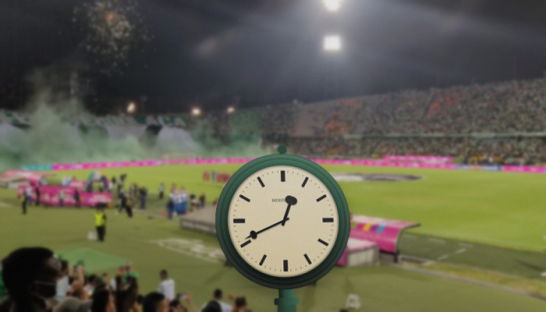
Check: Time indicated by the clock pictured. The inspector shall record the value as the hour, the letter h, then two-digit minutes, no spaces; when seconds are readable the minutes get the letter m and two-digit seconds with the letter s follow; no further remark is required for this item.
12h41
